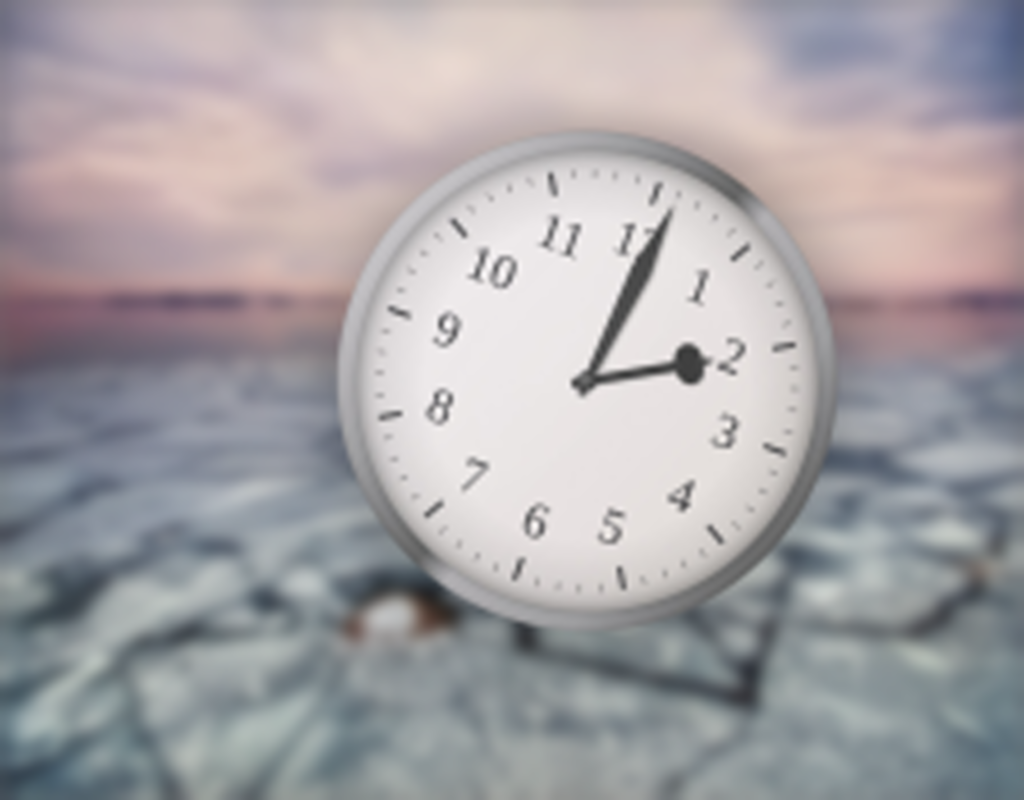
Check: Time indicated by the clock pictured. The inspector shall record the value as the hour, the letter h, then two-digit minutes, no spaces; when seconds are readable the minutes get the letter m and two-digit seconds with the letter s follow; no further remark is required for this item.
2h01
